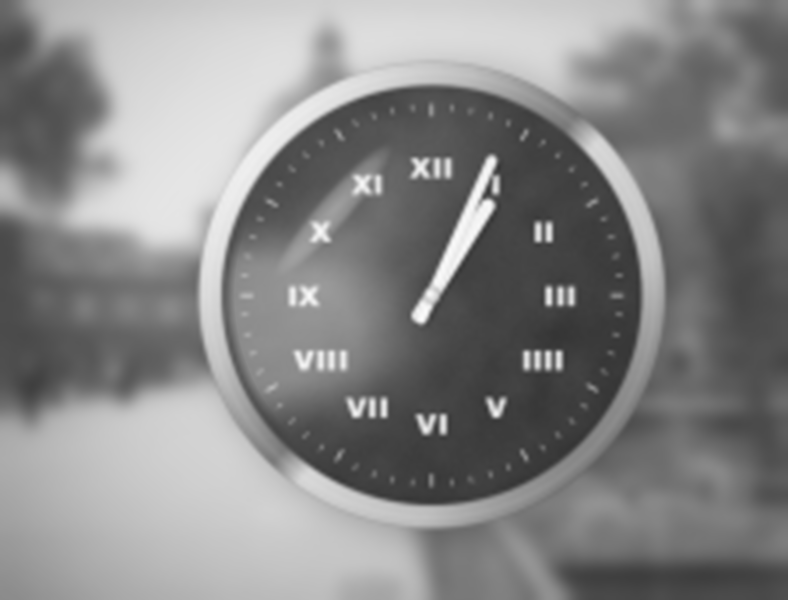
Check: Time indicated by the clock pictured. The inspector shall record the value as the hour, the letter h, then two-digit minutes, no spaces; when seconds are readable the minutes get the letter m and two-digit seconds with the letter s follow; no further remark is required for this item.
1h04
